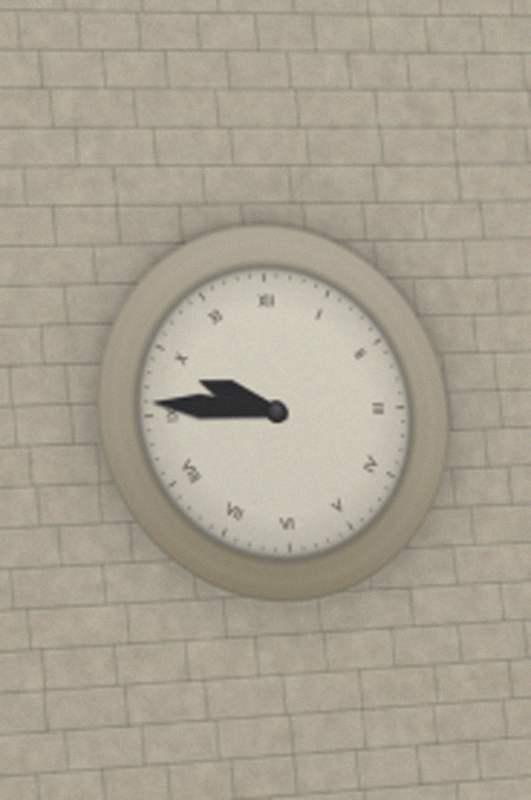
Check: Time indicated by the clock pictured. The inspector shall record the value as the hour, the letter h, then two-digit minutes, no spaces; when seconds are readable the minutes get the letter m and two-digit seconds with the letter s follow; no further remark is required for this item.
9h46
